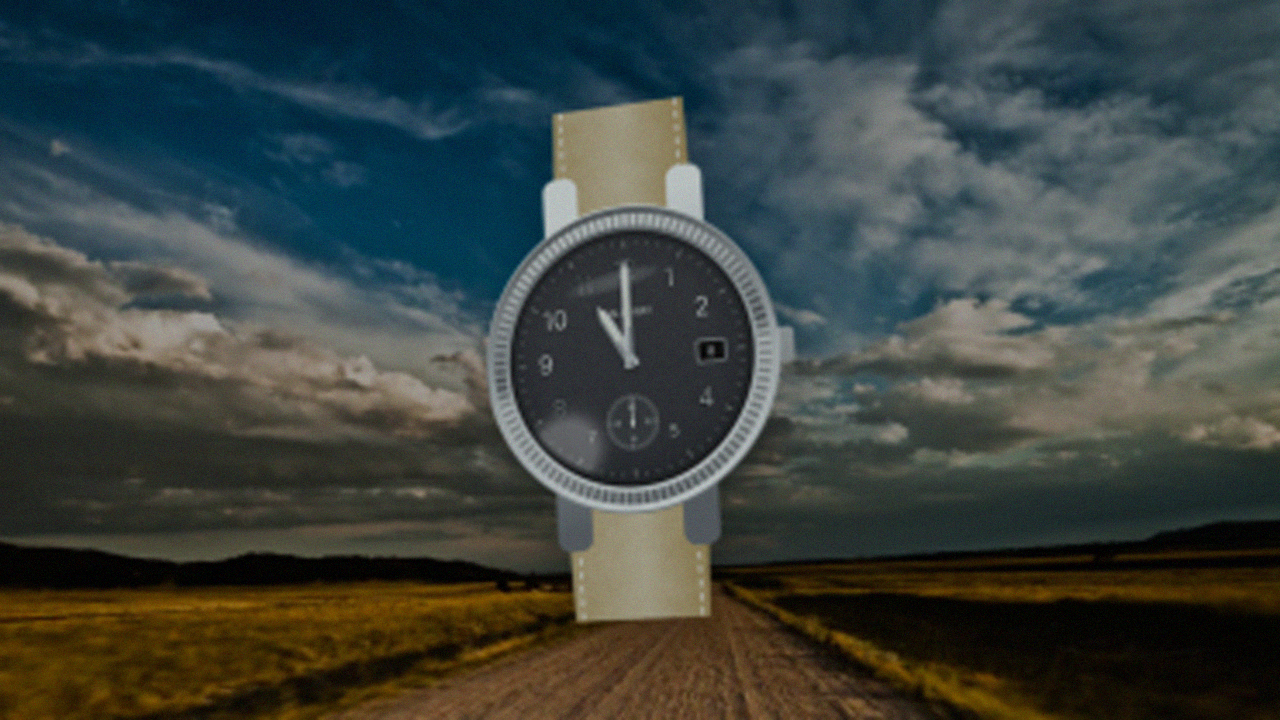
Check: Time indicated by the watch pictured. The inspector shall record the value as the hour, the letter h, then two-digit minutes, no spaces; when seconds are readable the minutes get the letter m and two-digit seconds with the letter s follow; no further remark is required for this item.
11h00
